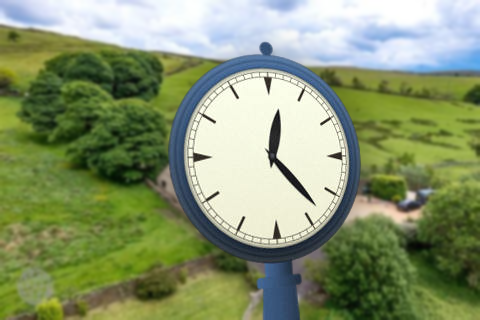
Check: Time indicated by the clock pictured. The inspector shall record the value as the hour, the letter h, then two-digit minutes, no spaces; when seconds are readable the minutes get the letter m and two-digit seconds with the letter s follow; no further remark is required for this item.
12h23
